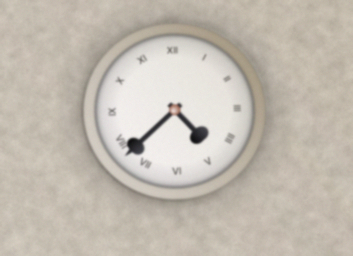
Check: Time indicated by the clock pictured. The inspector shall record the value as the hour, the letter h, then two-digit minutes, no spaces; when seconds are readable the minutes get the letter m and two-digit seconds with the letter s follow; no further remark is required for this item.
4h38
